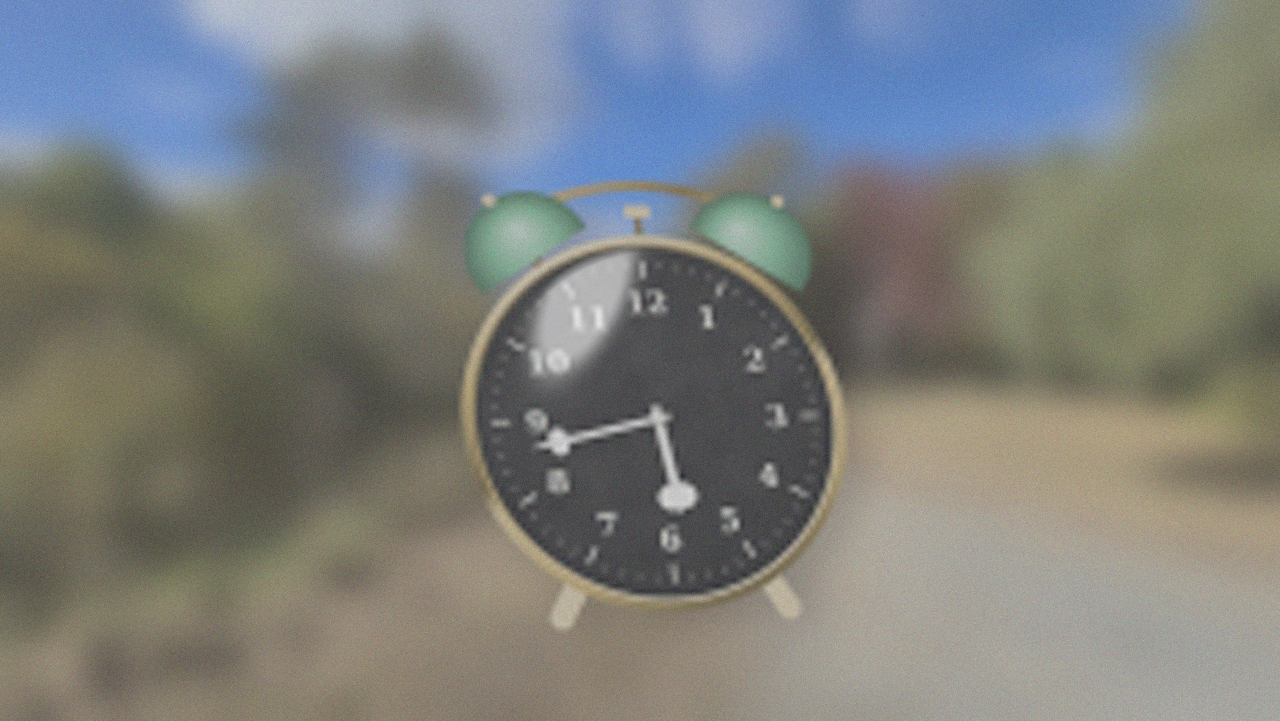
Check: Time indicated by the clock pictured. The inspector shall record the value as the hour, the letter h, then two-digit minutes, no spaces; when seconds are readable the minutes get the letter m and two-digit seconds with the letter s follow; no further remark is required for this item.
5h43
